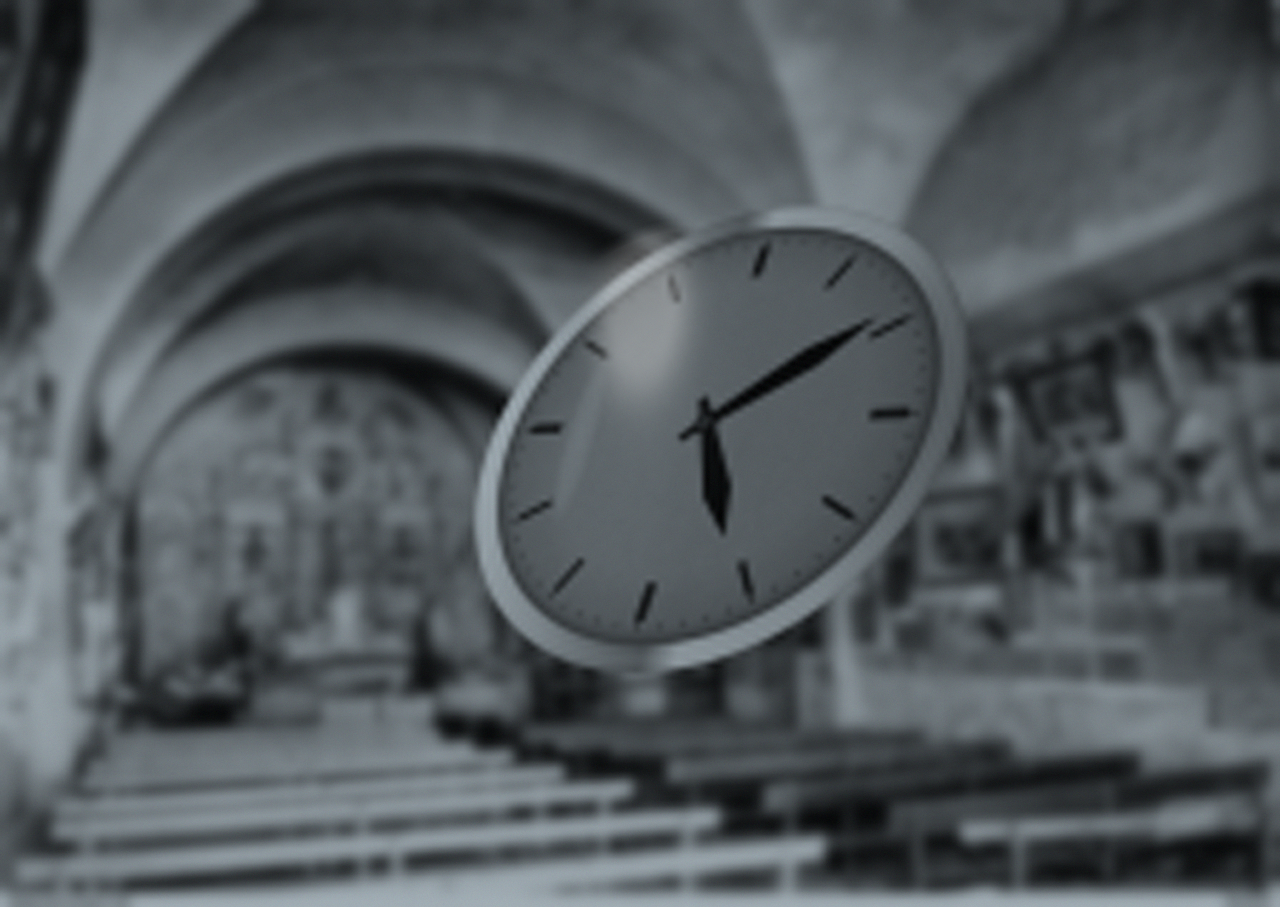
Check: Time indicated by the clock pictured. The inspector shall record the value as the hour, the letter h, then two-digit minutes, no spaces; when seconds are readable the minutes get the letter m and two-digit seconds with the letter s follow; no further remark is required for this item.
5h09
